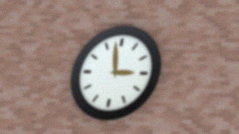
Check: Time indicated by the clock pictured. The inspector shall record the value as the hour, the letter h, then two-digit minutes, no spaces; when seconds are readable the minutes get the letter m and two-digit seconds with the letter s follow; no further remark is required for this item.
2h58
